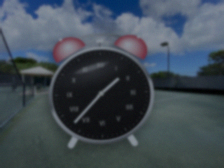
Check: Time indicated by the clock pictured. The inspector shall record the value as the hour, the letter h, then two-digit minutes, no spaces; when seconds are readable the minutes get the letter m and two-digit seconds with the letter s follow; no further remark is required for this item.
1h37
